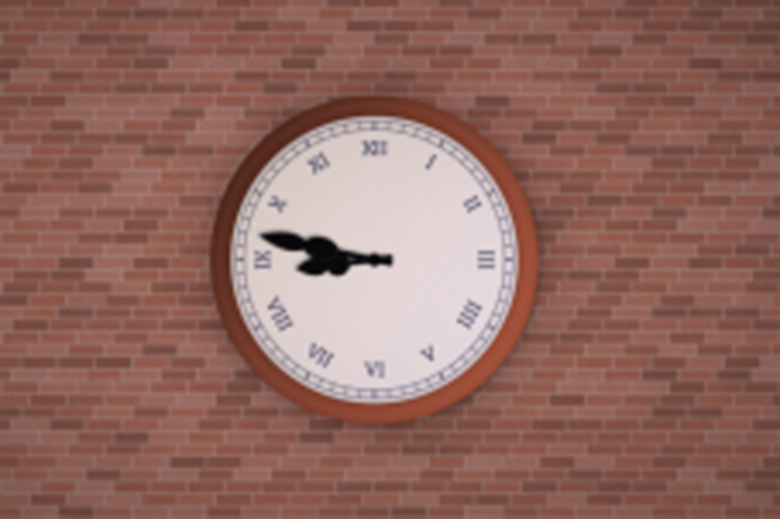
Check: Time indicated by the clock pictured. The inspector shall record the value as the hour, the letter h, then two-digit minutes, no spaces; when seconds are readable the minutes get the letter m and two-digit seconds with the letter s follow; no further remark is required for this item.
8h47
